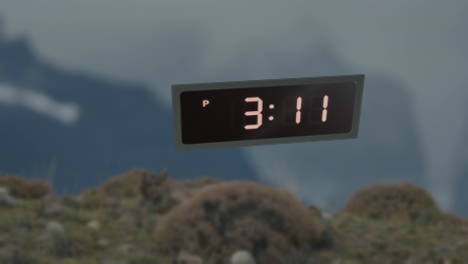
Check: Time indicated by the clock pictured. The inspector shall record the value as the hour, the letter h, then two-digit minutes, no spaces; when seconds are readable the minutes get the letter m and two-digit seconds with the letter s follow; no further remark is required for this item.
3h11
